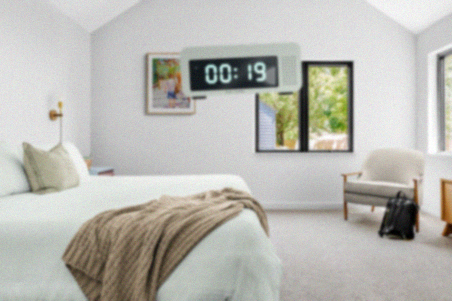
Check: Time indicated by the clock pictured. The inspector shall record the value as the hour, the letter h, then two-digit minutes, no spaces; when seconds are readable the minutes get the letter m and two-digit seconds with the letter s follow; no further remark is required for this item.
0h19
